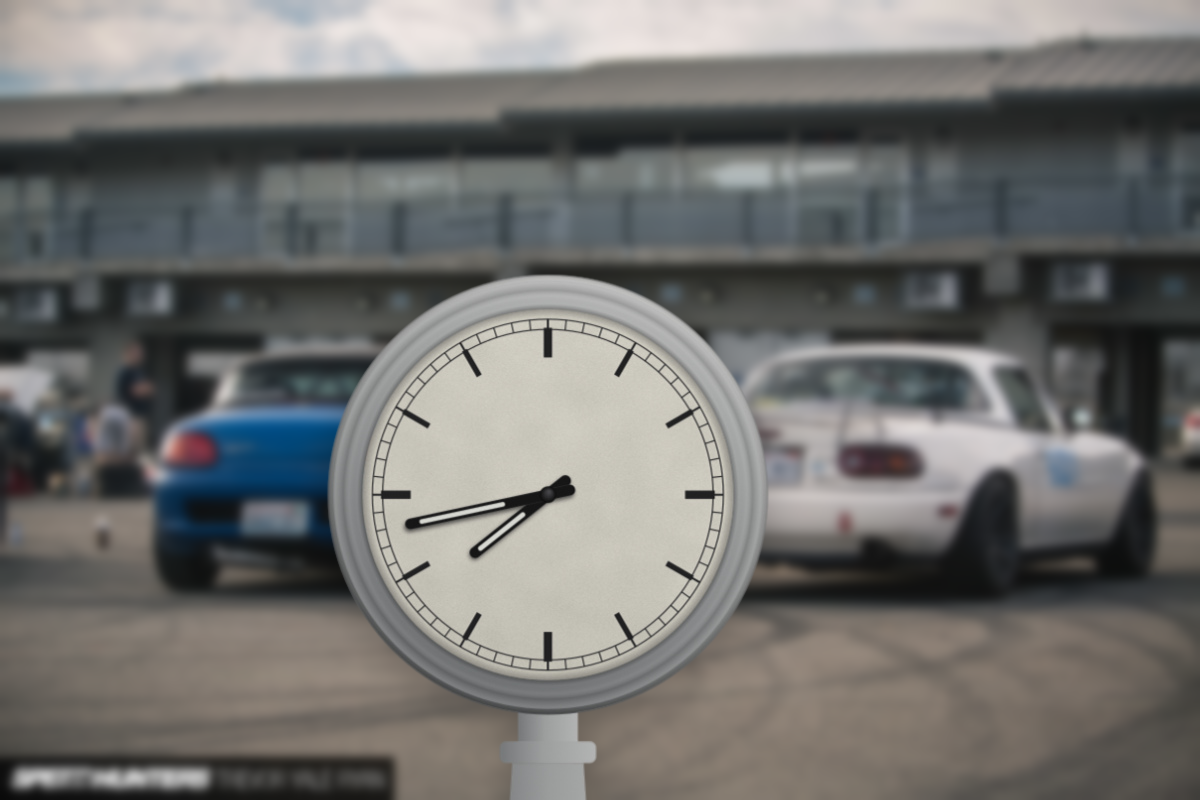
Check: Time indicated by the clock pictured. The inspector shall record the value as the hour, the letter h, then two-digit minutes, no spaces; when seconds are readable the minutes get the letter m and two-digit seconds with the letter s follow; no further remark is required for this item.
7h43
